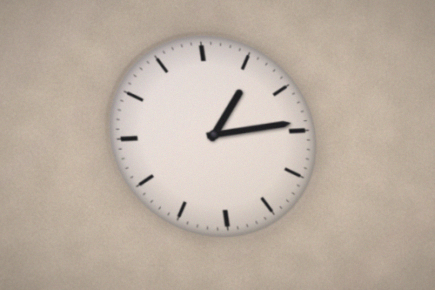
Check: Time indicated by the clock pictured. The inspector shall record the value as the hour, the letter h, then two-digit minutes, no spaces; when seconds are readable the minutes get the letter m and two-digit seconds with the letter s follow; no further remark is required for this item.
1h14
